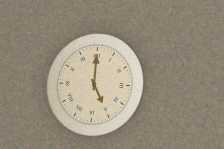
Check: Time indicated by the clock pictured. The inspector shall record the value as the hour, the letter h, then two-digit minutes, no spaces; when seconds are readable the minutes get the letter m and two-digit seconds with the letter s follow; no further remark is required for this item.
5h00
